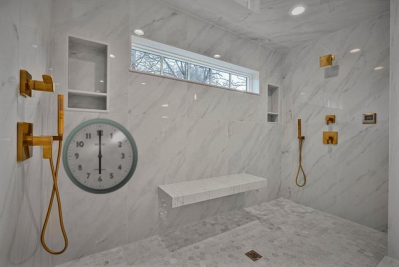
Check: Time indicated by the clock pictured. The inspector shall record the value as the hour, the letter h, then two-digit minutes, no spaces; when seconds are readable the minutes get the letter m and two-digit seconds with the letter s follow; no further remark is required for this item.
6h00
